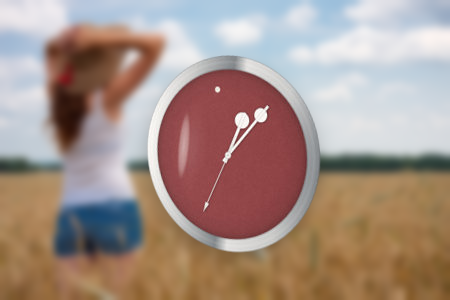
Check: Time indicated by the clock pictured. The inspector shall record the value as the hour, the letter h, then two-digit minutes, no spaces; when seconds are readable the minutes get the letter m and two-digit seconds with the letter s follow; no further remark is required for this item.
1h08m36s
